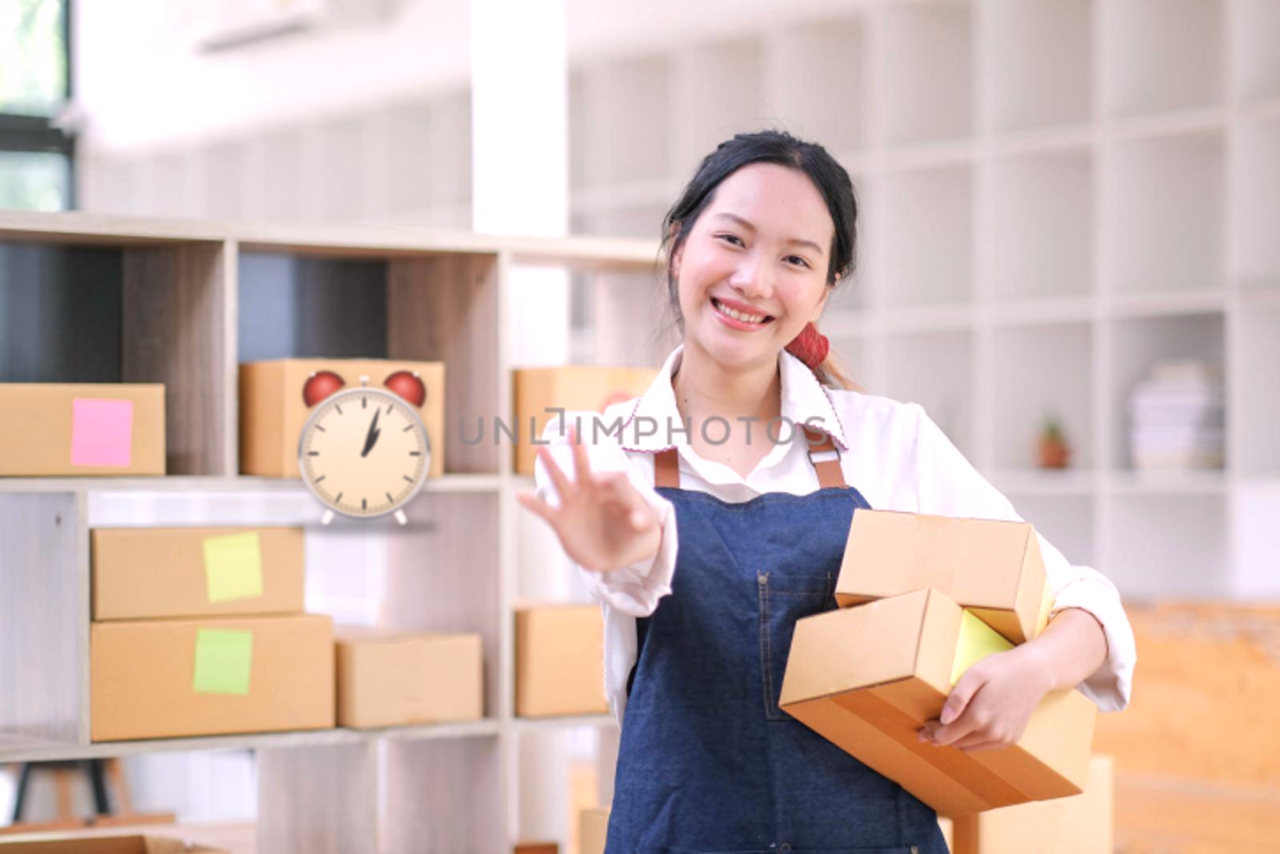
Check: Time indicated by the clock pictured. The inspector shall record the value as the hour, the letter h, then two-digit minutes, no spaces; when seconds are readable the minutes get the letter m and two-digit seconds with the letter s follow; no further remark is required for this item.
1h03
